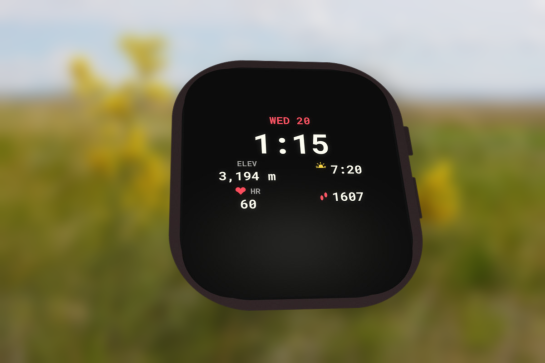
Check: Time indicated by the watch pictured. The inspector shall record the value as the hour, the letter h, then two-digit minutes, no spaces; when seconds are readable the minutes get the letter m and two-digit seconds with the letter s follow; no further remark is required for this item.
1h15
